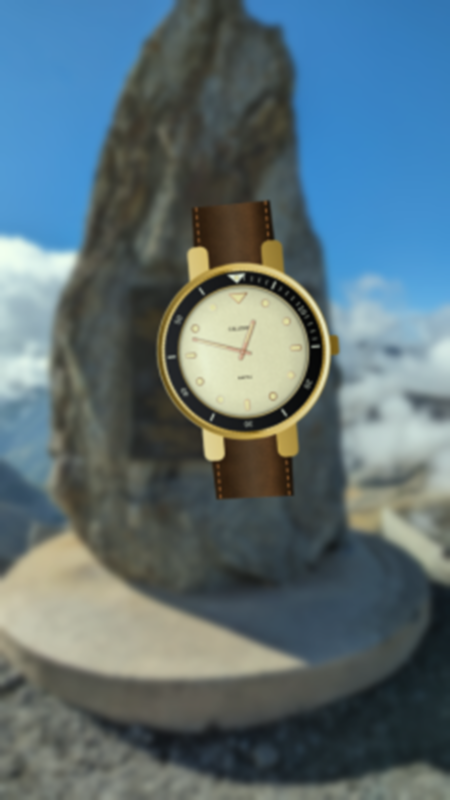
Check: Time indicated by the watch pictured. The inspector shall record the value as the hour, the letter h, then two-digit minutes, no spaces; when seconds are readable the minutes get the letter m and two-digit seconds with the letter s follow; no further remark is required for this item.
12h48
